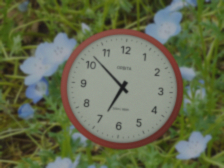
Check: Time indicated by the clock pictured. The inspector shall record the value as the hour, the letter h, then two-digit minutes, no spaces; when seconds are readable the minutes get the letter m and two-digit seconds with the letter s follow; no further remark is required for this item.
6h52
